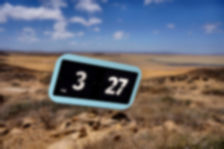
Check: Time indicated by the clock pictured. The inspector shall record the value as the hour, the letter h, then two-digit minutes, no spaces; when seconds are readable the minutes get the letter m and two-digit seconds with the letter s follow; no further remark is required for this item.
3h27
